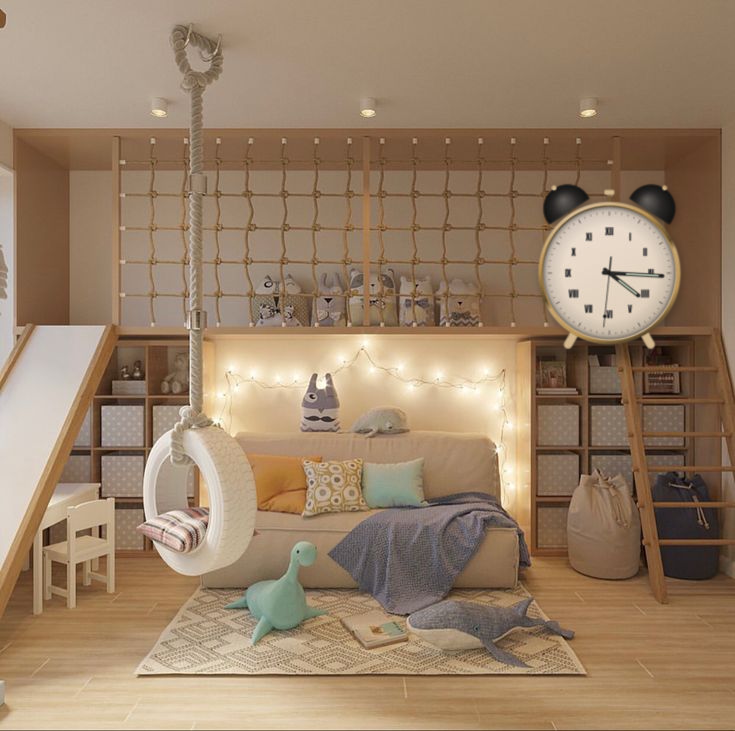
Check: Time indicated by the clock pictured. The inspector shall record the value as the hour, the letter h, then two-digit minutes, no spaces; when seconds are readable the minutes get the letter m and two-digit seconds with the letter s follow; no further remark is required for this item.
4h15m31s
